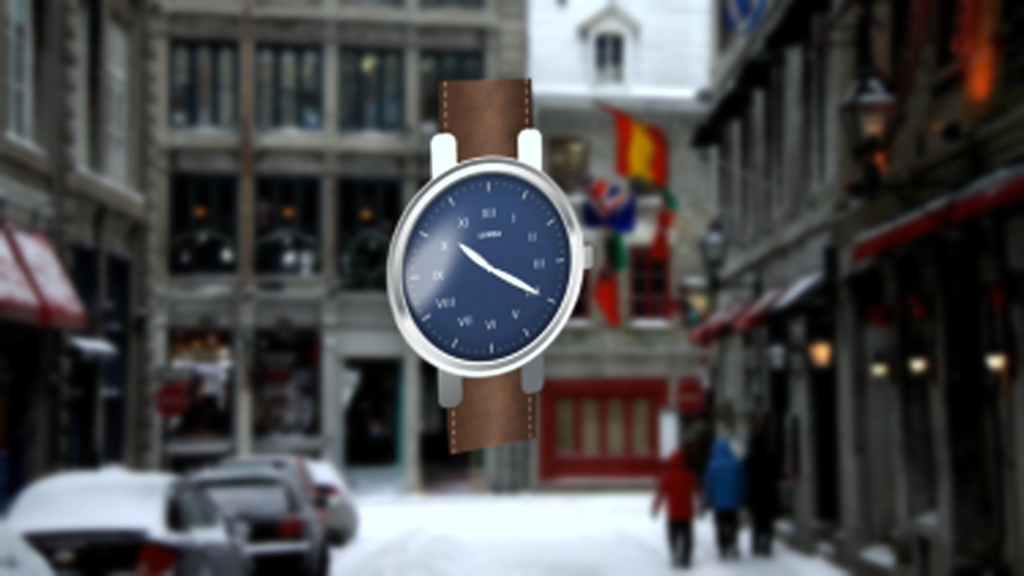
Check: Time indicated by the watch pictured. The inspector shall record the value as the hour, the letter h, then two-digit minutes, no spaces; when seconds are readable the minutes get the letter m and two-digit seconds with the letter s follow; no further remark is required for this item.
10h20
